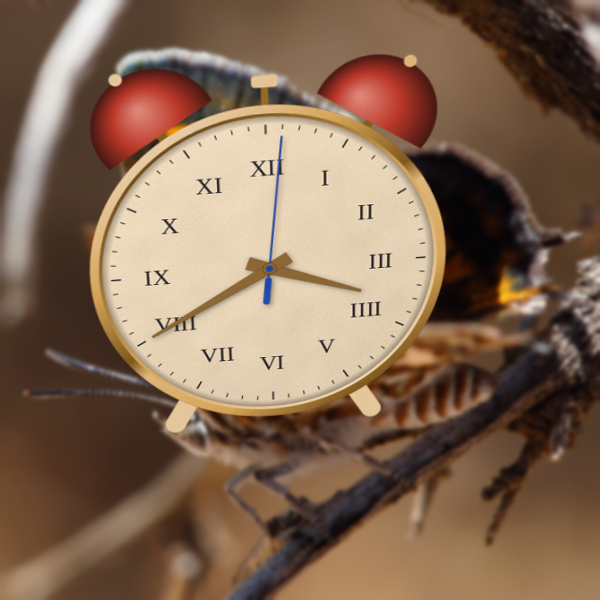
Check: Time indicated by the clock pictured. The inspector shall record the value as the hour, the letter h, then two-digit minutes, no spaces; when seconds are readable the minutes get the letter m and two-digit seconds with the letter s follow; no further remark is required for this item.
3h40m01s
